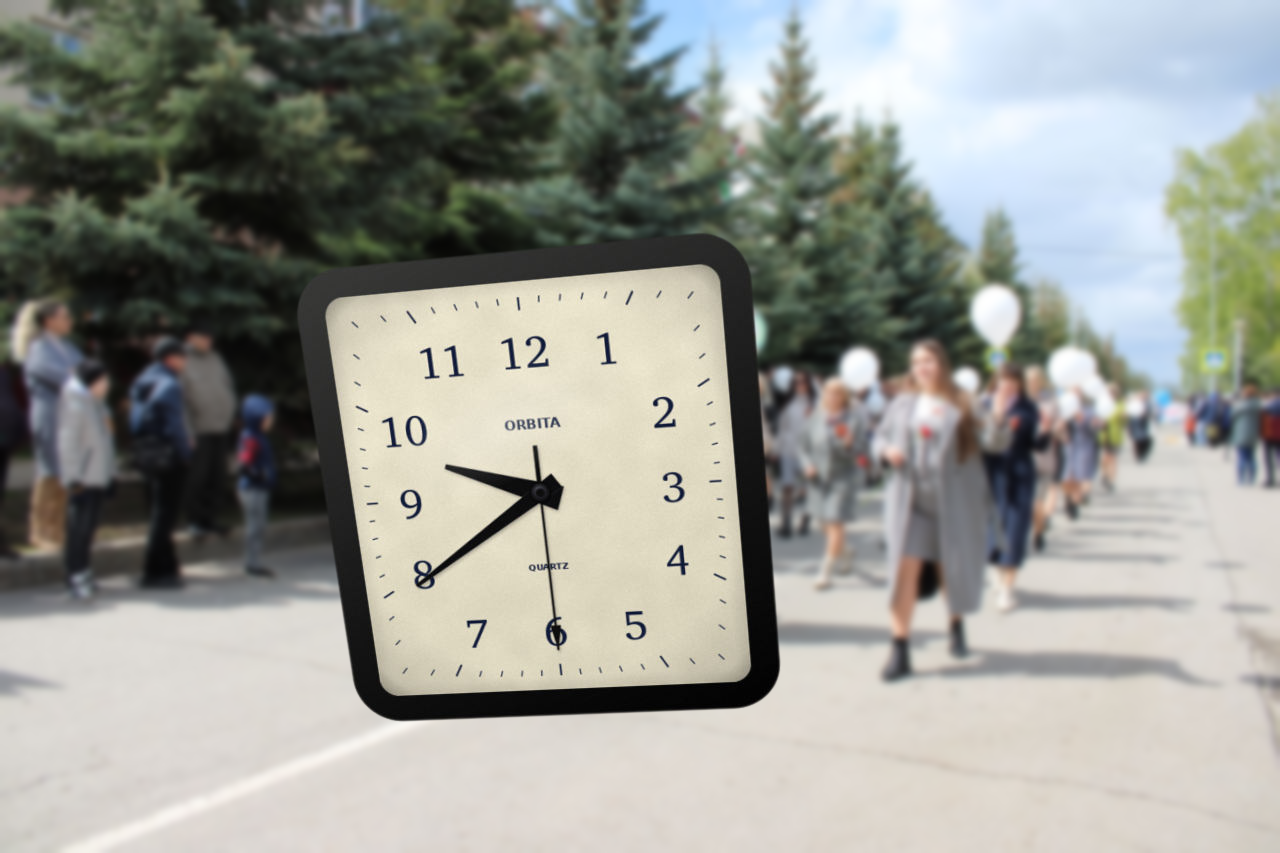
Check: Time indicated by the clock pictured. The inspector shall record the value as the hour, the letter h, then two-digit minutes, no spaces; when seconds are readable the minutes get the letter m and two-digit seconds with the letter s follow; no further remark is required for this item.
9h39m30s
